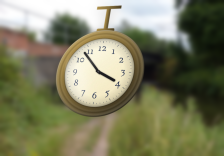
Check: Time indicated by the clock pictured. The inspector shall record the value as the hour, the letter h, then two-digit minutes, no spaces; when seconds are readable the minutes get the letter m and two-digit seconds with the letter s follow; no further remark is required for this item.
3h53
